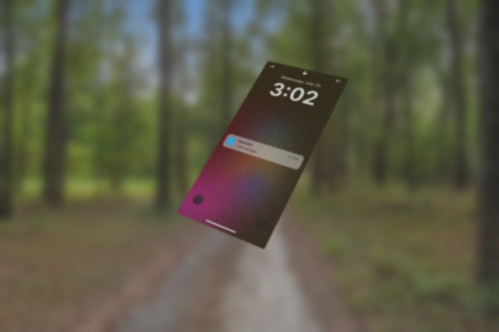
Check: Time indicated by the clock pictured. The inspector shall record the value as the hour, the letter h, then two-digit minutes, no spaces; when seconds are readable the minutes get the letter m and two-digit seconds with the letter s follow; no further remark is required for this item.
3h02
